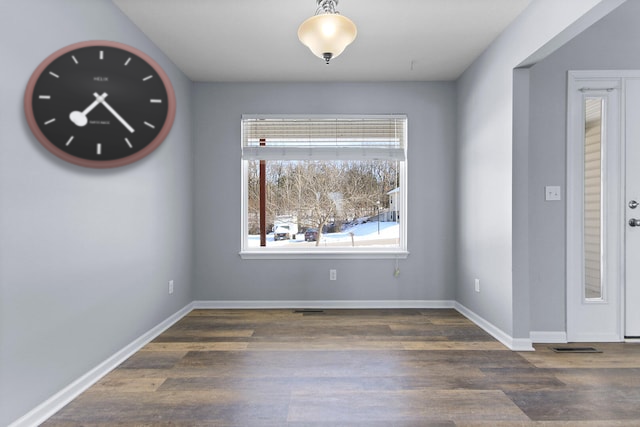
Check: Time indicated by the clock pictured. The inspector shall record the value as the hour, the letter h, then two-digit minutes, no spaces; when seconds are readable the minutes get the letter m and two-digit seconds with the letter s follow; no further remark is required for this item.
7h23
